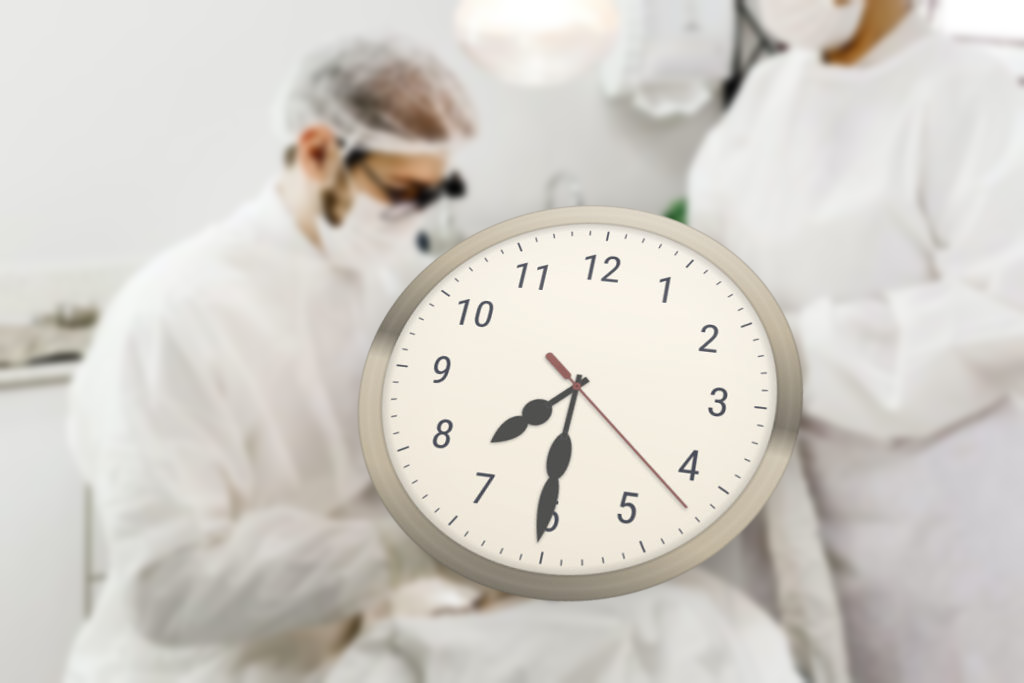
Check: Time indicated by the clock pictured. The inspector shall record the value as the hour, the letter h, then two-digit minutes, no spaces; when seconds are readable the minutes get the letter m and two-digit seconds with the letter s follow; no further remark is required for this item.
7h30m22s
